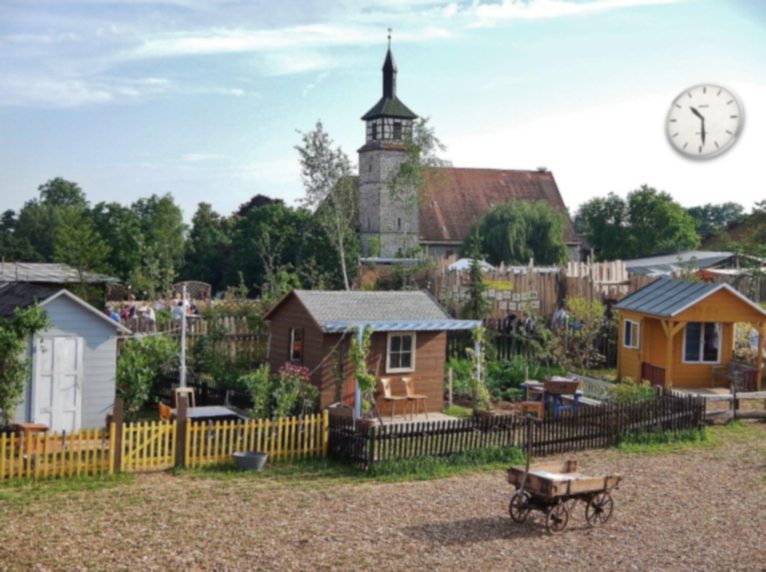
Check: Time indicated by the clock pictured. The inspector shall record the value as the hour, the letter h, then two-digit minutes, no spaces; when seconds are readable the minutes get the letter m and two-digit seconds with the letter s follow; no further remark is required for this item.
10h29
